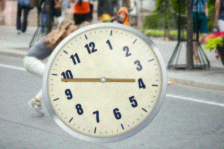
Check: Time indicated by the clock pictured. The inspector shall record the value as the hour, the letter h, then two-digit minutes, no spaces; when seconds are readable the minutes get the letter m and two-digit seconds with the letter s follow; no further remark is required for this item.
3h49
